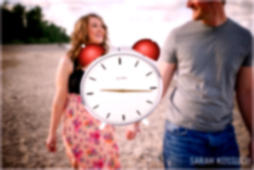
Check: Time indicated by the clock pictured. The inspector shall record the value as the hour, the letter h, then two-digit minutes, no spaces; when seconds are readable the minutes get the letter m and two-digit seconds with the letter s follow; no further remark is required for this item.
9h16
